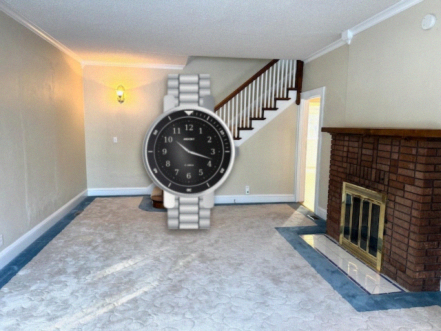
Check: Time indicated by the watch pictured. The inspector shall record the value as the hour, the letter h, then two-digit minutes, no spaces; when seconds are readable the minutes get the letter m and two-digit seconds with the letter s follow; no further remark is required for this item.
10h18
